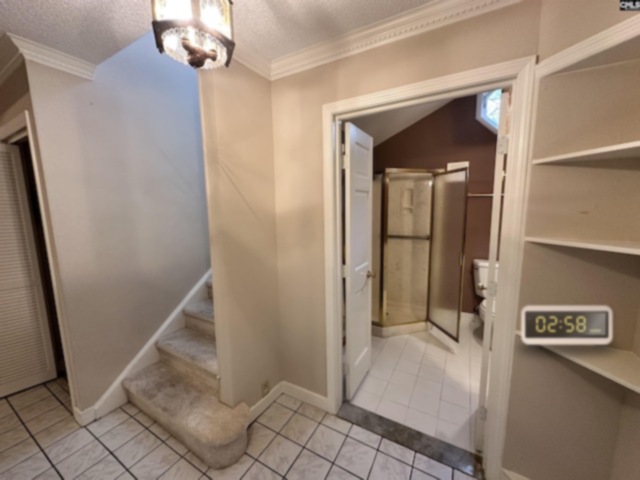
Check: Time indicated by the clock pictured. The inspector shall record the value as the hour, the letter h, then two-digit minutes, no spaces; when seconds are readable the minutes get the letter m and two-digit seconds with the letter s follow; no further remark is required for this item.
2h58
